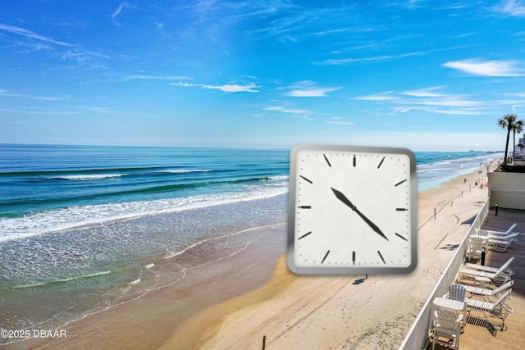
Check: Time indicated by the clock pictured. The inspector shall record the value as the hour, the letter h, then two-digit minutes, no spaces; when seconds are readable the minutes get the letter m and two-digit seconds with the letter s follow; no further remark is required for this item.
10h22
